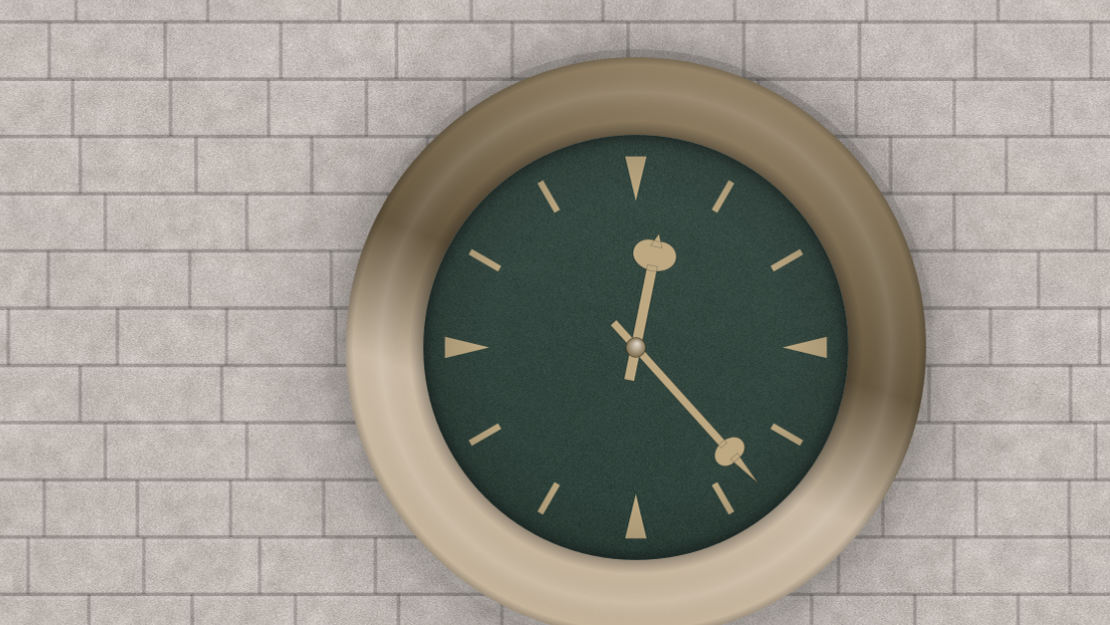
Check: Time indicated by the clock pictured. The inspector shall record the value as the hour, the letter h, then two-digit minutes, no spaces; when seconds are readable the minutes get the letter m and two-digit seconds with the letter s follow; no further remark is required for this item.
12h23
